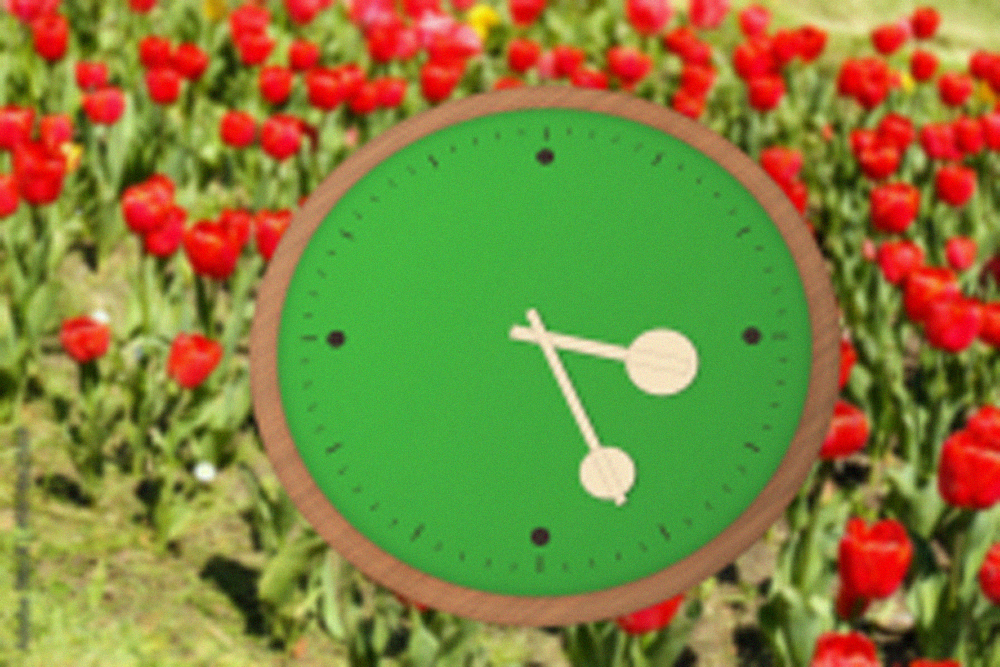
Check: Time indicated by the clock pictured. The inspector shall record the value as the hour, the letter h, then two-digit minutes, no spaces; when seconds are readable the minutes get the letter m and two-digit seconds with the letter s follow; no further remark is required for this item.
3h26
